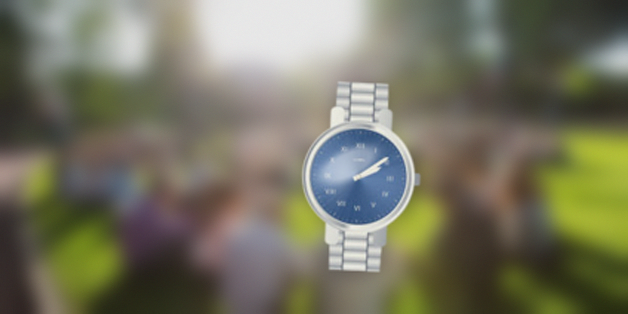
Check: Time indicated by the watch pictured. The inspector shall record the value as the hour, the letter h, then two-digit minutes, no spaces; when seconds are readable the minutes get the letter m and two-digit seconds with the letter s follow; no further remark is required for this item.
2h09
